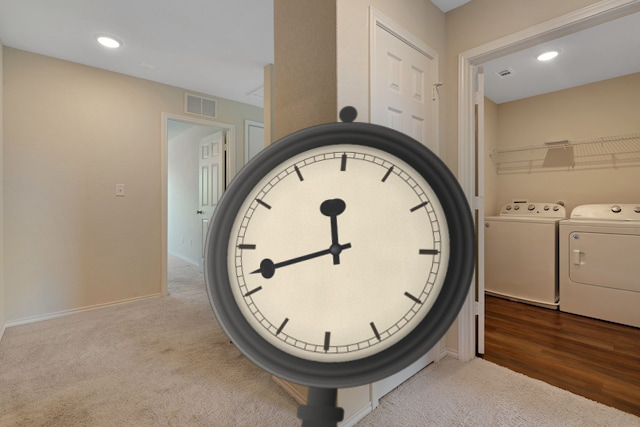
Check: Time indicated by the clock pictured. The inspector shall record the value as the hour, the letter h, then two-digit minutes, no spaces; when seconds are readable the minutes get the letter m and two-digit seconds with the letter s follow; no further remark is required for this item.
11h42
